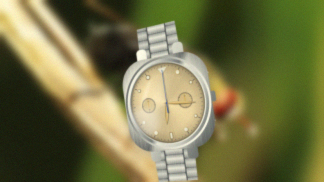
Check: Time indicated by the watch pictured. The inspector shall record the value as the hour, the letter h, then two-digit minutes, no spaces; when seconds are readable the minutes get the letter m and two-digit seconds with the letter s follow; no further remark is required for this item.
6h16
